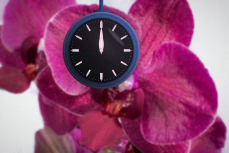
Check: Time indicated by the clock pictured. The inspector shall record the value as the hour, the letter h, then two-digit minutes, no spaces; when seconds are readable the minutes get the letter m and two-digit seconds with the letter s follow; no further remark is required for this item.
12h00
